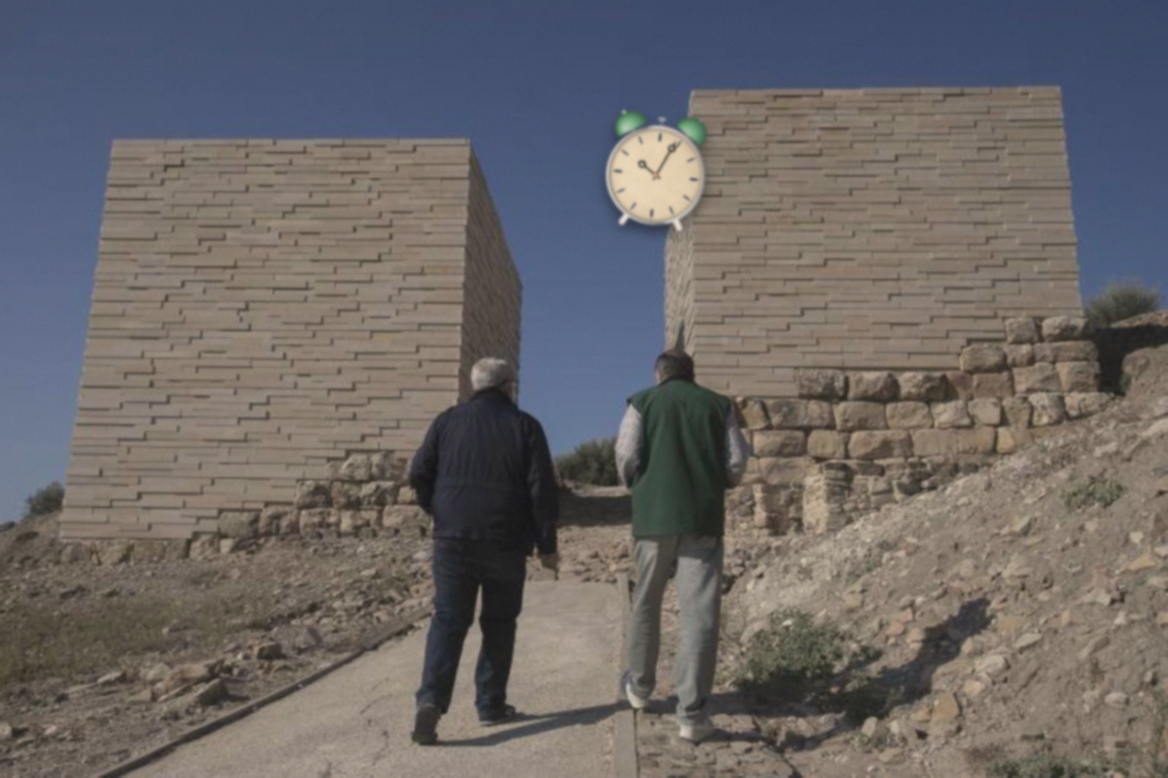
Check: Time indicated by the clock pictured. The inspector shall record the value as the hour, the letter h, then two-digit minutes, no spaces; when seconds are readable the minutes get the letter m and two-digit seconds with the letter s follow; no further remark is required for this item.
10h04
